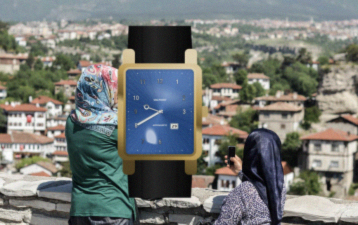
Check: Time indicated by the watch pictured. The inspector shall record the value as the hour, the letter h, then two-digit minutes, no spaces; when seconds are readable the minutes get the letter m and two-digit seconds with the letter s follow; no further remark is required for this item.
9h40
